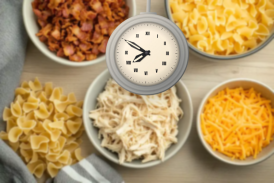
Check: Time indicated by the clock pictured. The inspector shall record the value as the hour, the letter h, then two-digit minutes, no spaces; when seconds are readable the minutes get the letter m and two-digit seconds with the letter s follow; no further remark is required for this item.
7h50
